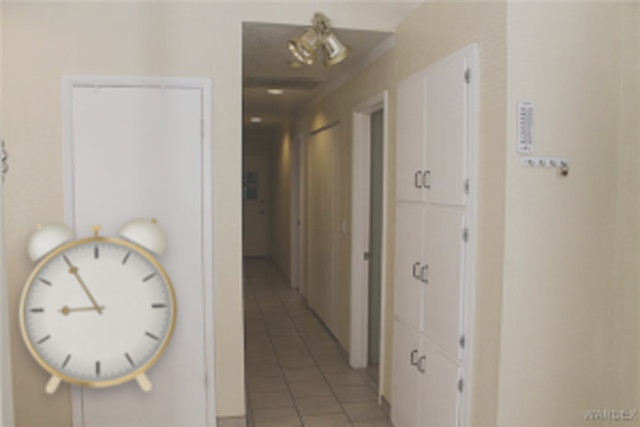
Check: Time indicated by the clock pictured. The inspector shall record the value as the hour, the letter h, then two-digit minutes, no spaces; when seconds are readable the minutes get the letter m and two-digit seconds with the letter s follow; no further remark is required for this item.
8h55
